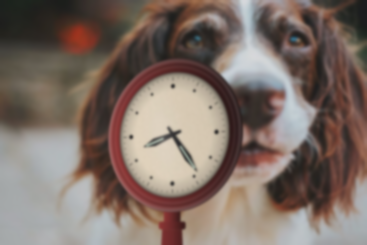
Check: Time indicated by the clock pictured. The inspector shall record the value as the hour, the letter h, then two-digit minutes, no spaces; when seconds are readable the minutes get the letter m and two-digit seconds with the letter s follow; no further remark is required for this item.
8h24
